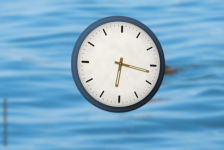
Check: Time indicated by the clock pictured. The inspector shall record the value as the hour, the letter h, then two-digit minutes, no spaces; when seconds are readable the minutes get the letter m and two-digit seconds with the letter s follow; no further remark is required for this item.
6h17
